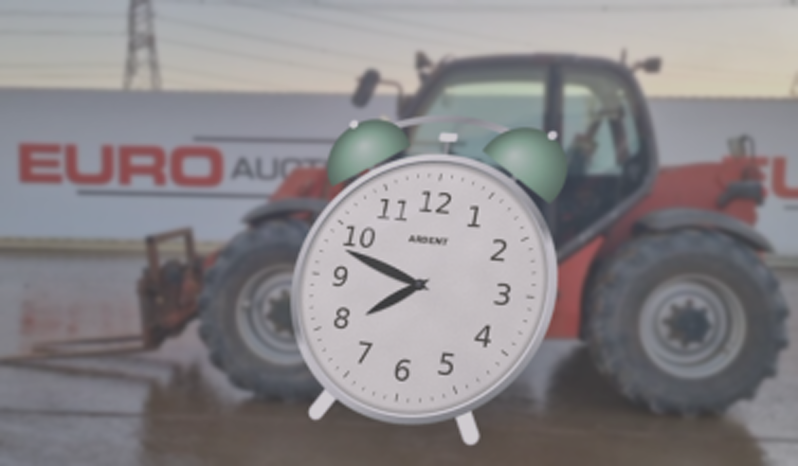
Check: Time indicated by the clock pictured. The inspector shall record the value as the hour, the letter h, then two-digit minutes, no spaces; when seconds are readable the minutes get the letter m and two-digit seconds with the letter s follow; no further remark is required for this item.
7h48
